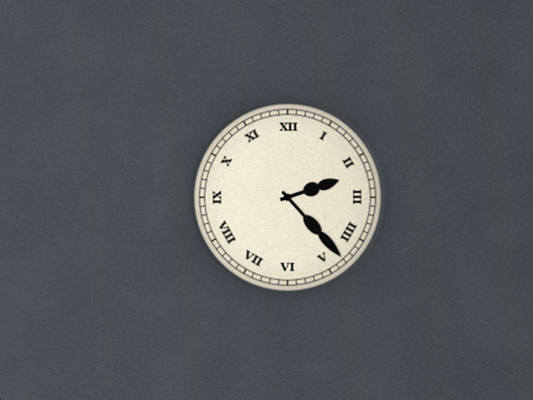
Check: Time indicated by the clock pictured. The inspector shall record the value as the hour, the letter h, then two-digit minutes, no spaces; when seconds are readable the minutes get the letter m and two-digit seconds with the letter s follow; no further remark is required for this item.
2h23
